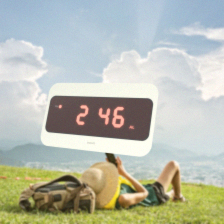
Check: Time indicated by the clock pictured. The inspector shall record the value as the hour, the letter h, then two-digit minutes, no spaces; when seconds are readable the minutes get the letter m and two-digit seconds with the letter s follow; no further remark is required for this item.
2h46
